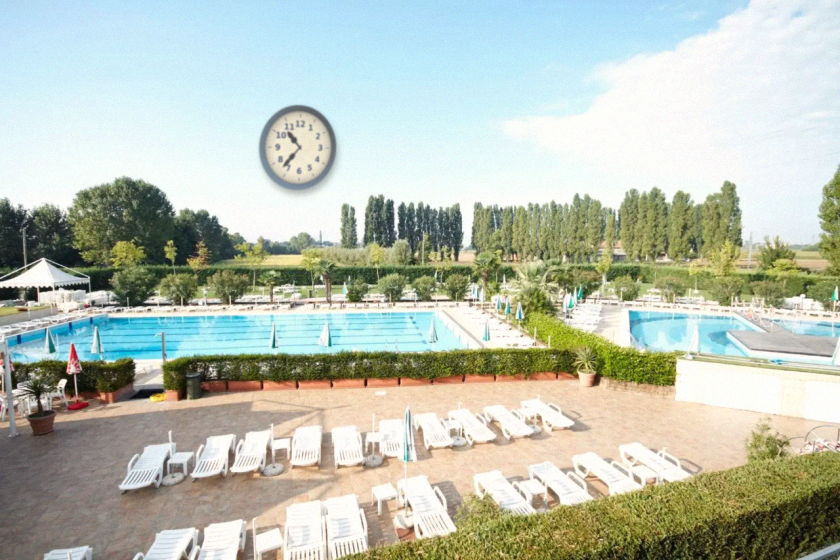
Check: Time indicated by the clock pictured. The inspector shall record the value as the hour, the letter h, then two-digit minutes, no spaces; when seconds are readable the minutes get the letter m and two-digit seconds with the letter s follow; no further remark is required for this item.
10h37
